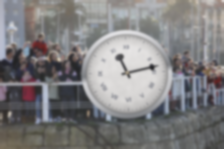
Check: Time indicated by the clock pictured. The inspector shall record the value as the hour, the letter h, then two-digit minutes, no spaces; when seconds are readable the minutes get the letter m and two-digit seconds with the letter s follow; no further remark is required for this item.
11h13
